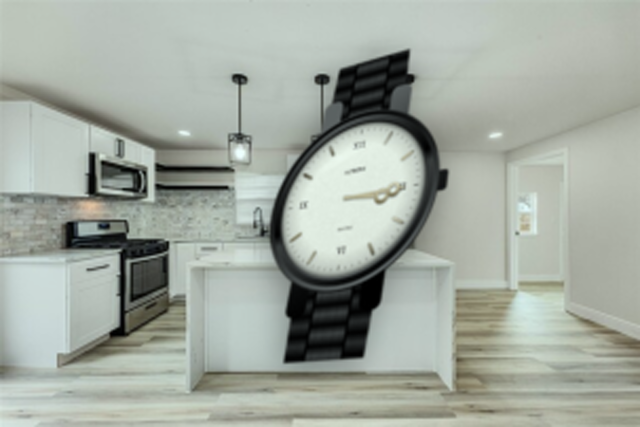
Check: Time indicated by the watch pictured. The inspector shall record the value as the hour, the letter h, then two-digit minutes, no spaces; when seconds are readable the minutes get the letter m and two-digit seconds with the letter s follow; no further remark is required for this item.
3h15
